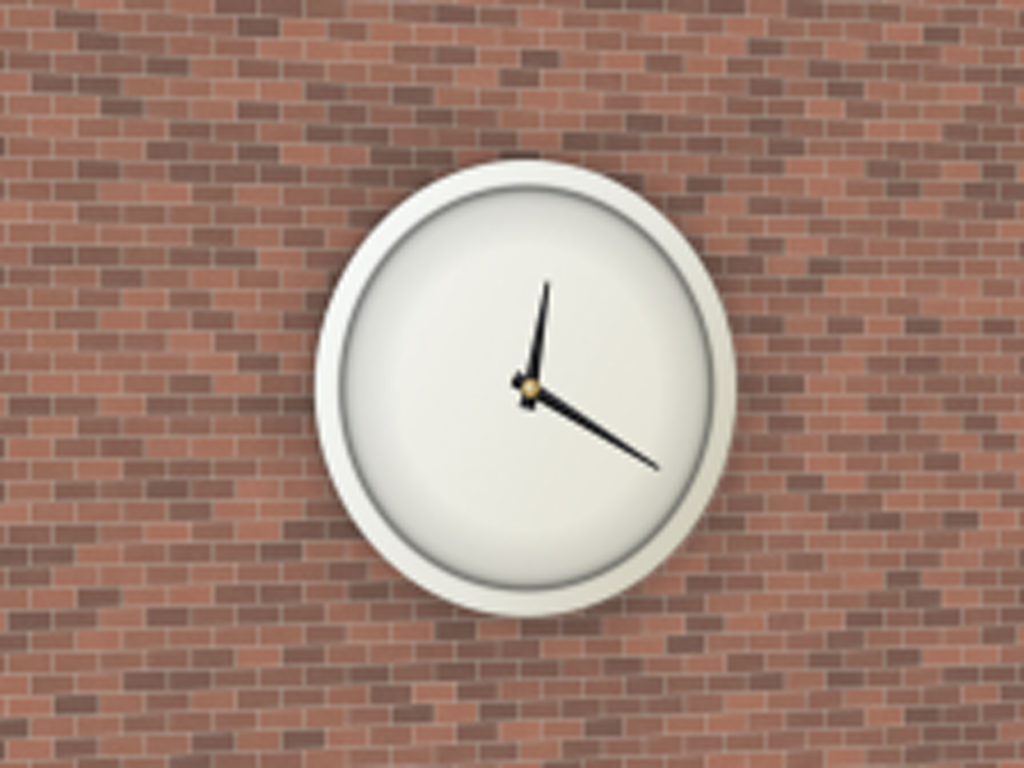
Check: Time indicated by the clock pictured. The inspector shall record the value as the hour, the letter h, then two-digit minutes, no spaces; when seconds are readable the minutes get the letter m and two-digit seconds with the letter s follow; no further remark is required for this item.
12h20
